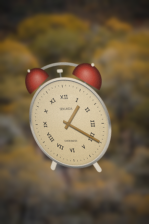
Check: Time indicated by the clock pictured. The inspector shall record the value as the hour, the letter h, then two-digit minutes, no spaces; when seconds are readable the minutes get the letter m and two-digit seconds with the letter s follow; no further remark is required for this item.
1h20
